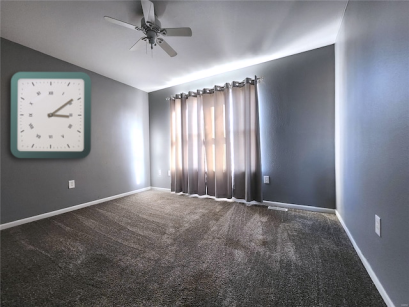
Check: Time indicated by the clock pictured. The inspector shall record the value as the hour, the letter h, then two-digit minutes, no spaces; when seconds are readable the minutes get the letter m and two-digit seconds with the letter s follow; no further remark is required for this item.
3h09
